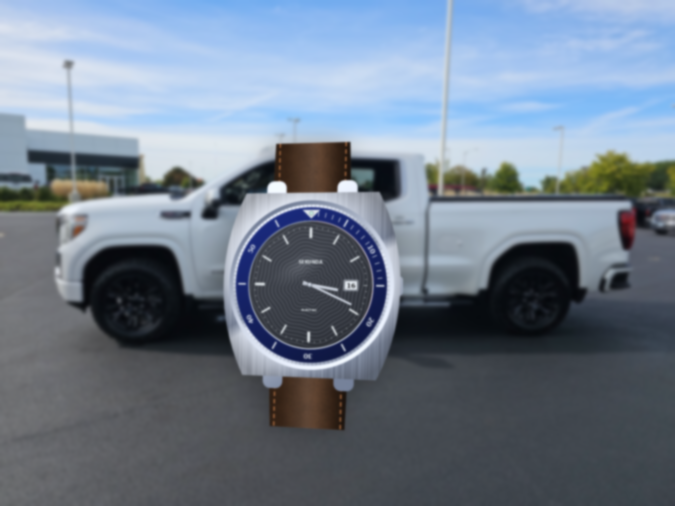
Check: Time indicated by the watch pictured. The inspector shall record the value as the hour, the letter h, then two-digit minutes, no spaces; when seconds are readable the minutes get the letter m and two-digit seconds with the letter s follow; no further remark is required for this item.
3h19
